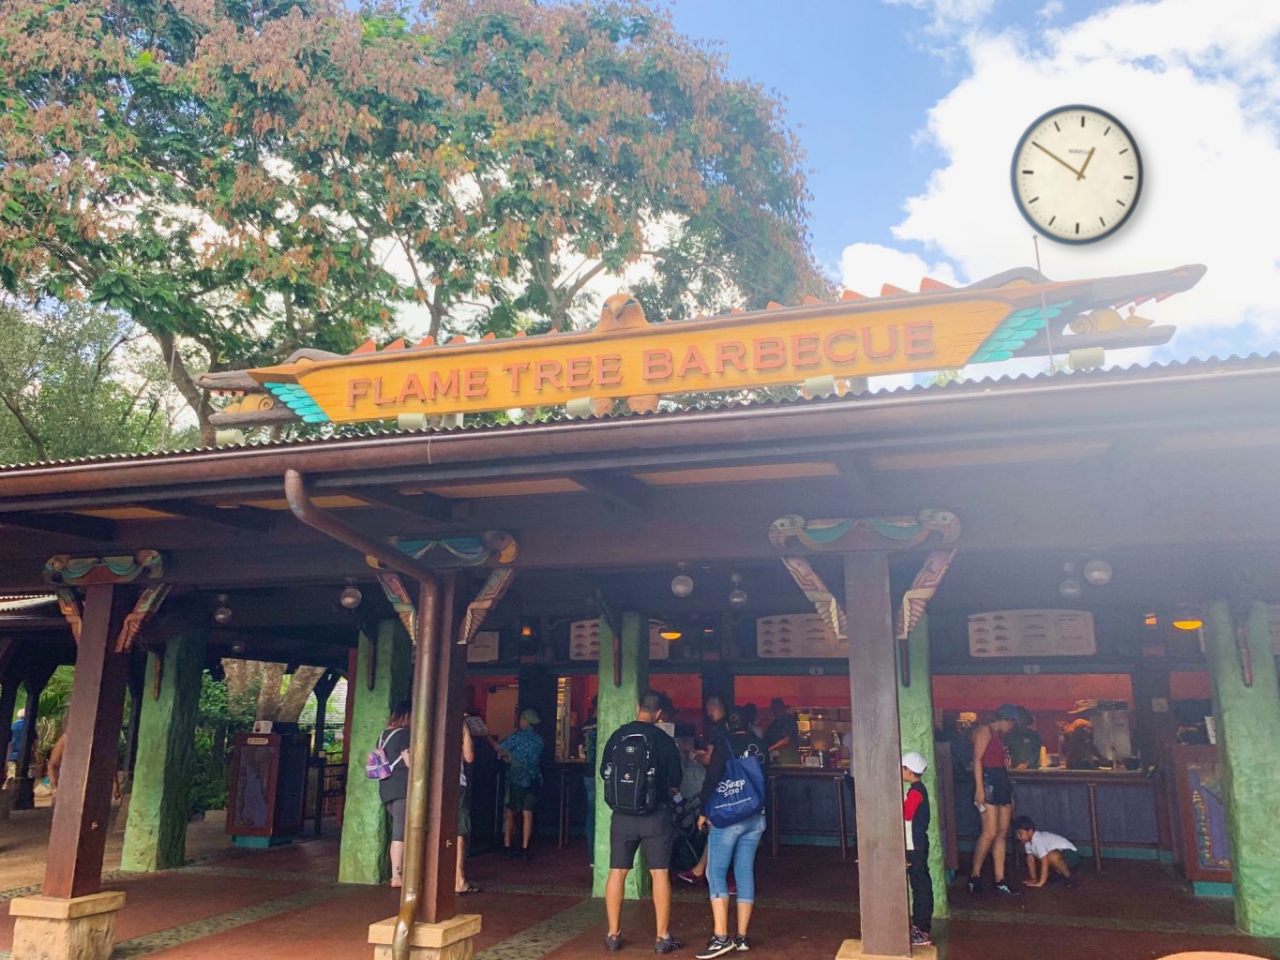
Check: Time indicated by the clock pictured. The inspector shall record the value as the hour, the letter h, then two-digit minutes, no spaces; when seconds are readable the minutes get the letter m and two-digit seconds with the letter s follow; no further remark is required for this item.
12h50
